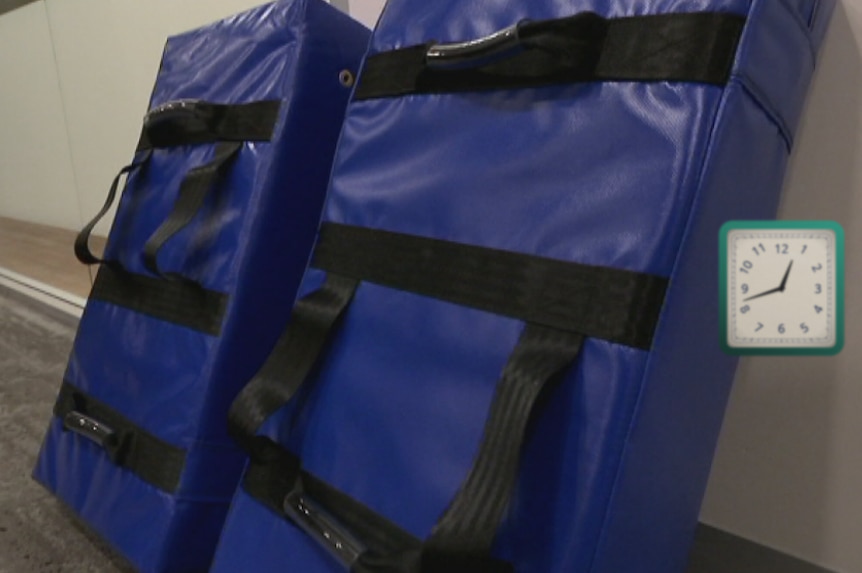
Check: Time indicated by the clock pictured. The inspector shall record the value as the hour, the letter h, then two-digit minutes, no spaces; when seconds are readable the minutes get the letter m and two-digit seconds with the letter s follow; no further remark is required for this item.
12h42
